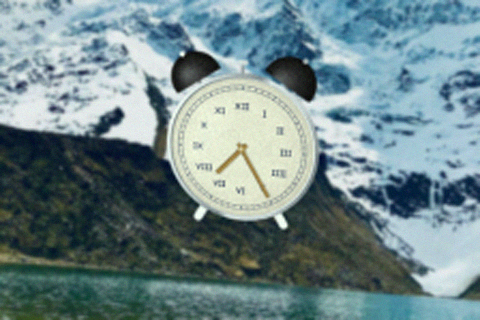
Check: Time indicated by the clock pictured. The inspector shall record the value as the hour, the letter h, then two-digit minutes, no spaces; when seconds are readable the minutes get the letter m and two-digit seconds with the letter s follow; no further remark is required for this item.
7h25
